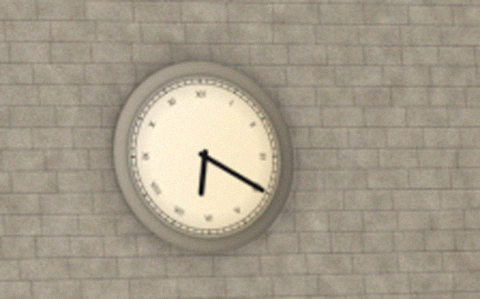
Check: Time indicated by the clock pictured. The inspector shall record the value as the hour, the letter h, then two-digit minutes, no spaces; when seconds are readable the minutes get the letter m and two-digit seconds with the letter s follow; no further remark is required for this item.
6h20
